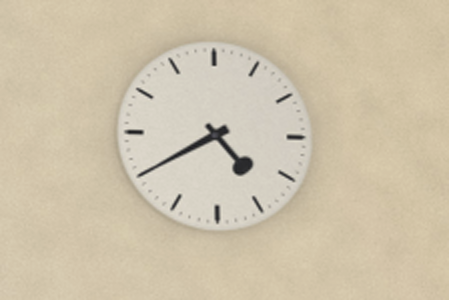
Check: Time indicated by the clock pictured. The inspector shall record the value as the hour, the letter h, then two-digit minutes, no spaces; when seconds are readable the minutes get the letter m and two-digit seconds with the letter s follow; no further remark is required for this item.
4h40
